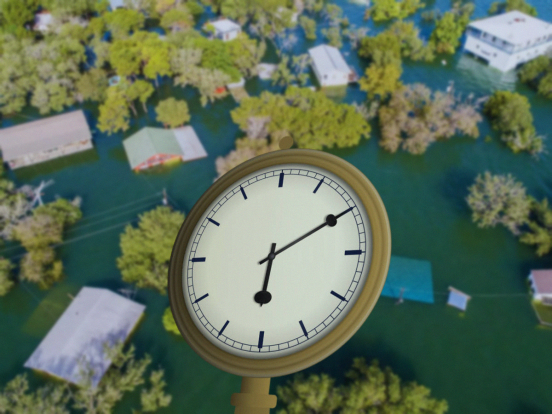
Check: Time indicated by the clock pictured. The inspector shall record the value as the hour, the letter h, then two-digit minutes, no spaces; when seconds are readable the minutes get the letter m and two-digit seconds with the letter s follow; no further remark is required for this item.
6h10
